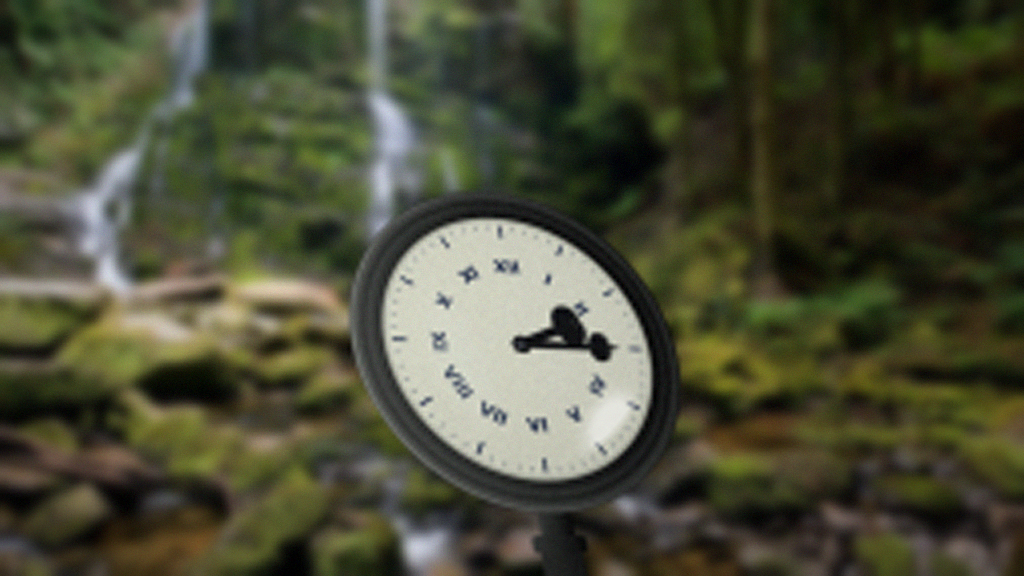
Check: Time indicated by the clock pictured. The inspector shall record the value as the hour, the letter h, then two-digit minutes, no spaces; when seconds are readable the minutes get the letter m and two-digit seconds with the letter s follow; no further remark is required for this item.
2h15
